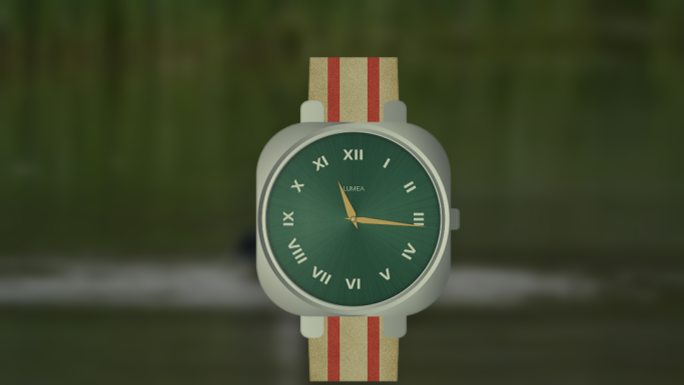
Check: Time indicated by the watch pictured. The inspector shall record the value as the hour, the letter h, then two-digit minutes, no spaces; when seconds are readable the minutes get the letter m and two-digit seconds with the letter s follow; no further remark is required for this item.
11h16
